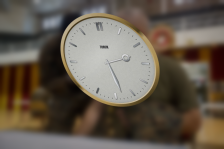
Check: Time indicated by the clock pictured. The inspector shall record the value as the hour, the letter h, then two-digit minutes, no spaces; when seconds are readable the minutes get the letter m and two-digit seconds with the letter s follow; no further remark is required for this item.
2h28
